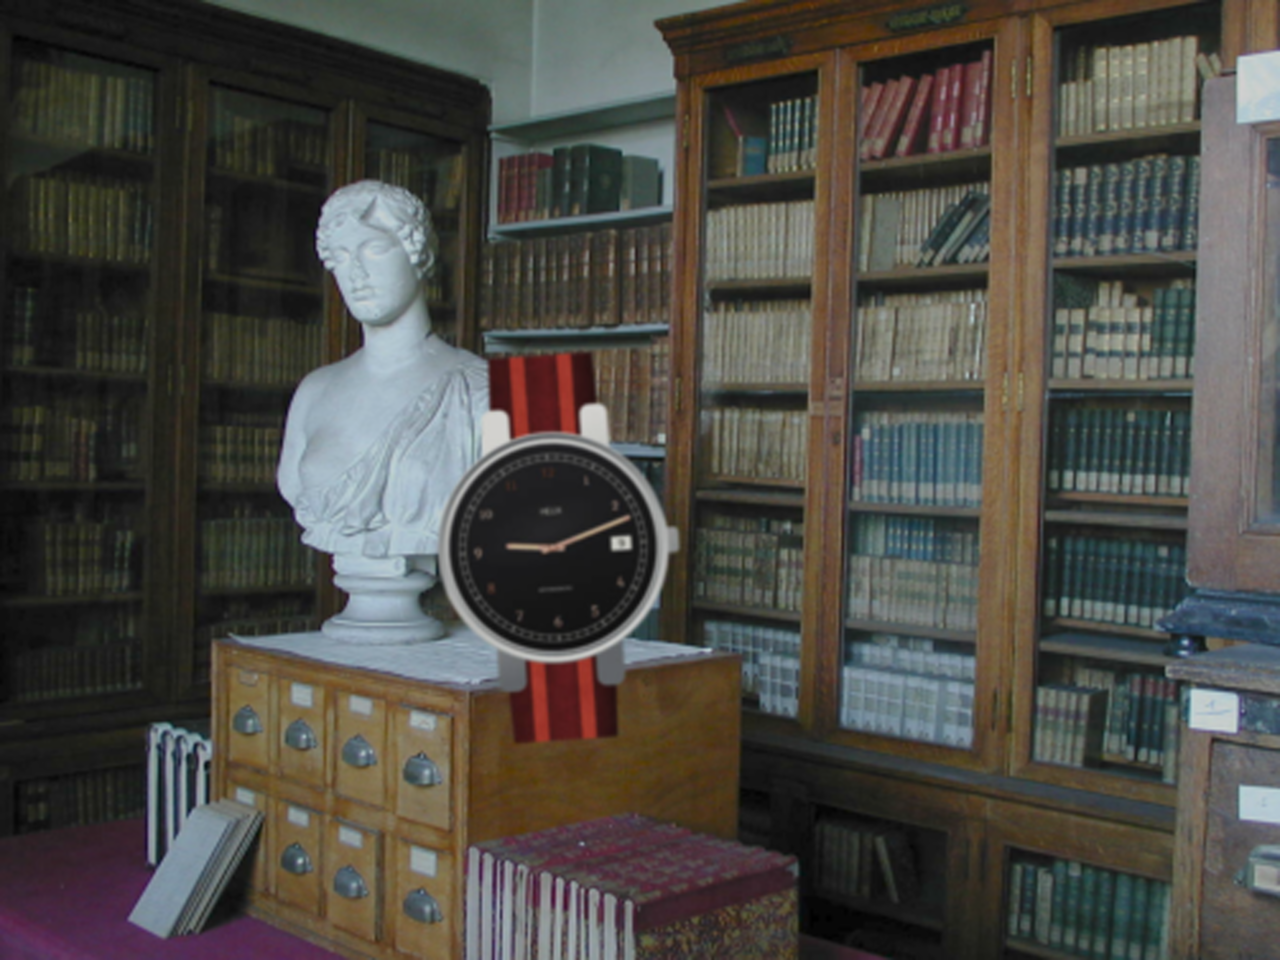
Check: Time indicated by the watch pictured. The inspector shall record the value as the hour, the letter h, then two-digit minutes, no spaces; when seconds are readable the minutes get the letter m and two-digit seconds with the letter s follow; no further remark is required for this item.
9h12
